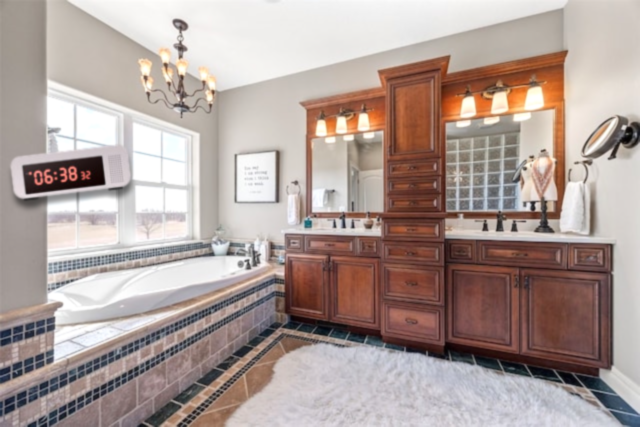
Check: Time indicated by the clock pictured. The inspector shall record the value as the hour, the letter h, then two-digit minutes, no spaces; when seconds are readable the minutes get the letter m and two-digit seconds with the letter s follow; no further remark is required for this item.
6h38
